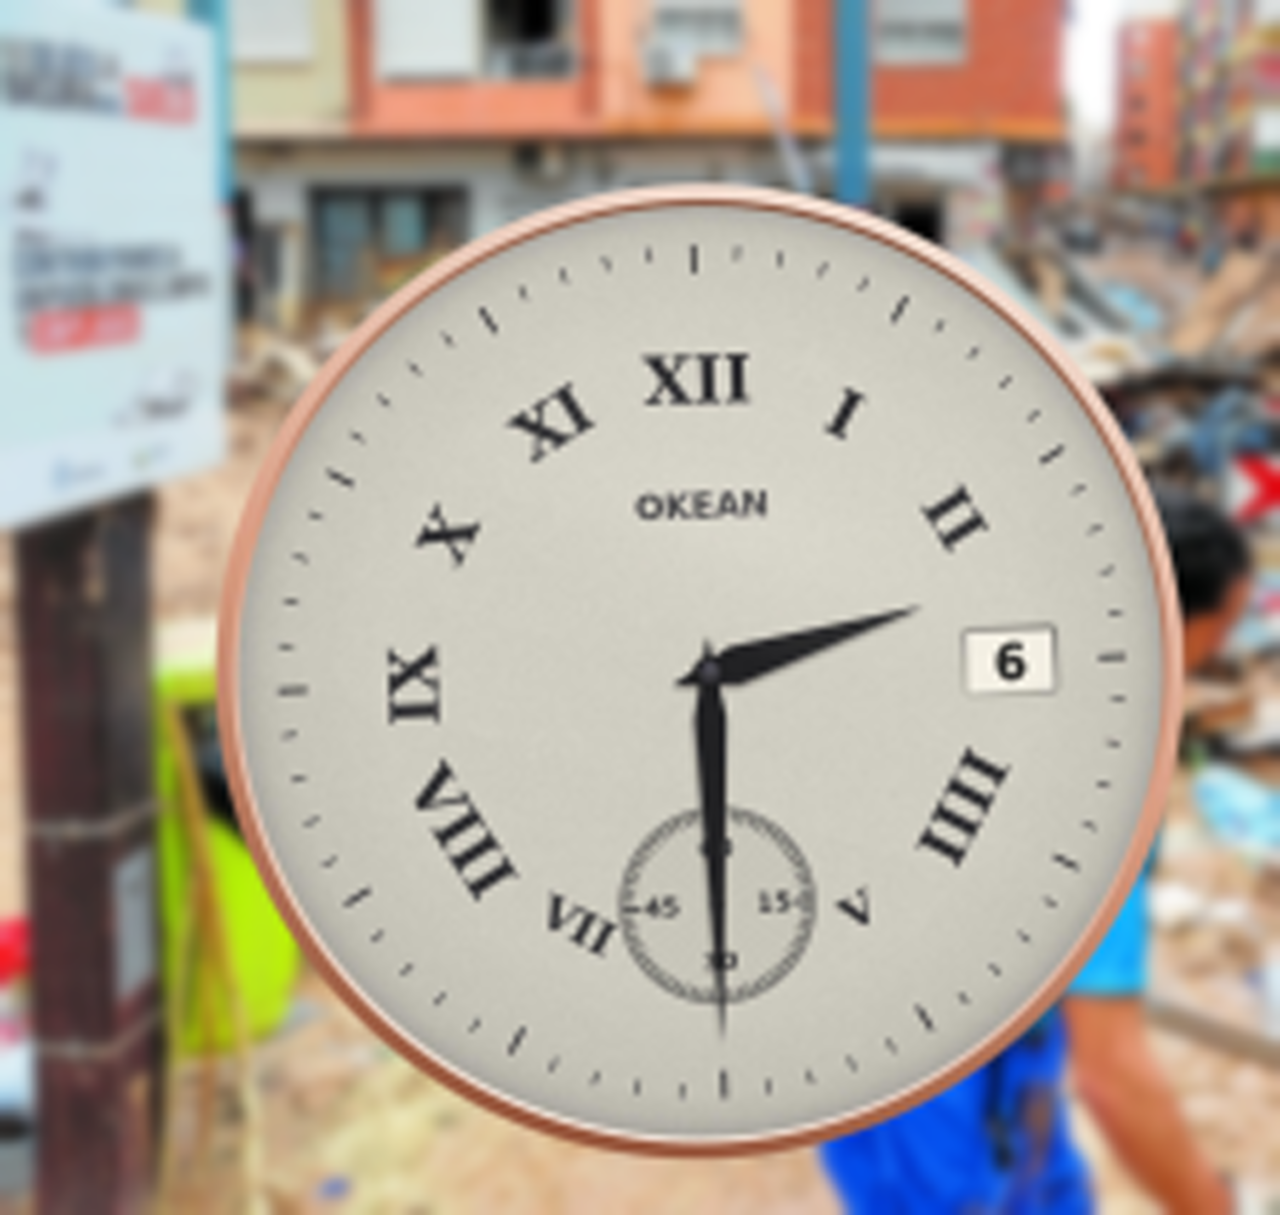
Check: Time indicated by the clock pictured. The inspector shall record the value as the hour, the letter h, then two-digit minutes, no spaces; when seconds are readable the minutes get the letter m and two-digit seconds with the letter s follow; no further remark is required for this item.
2h30
